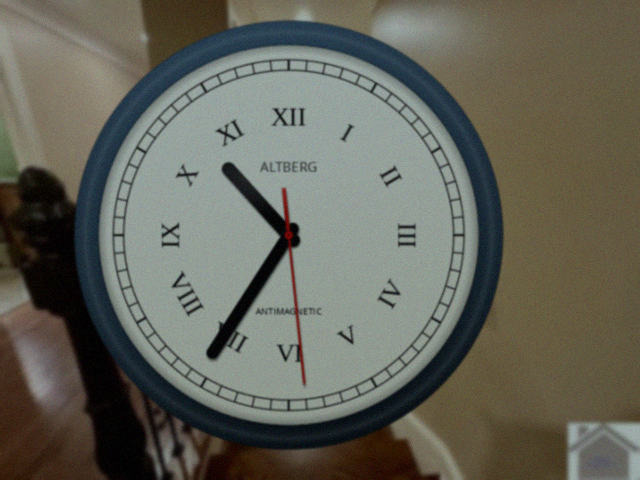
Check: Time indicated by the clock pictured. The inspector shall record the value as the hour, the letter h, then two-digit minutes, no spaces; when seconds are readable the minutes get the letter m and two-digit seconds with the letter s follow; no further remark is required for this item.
10h35m29s
